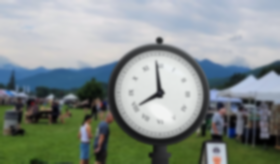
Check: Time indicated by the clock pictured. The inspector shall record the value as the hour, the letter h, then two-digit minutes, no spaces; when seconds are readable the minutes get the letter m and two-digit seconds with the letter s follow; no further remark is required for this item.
7h59
